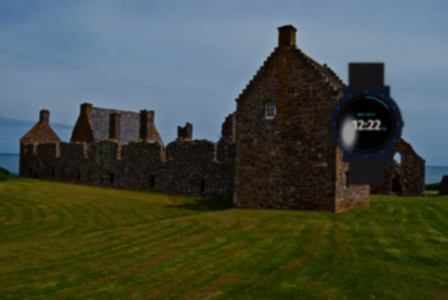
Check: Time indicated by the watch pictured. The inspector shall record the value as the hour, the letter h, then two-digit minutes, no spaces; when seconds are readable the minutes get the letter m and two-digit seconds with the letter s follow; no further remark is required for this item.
12h22
